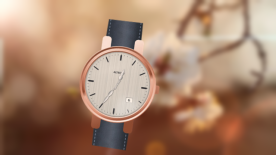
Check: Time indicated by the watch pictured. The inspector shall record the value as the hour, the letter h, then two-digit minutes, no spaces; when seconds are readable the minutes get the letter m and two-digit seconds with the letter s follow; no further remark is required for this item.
12h35
